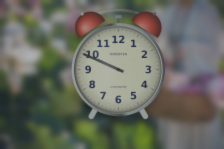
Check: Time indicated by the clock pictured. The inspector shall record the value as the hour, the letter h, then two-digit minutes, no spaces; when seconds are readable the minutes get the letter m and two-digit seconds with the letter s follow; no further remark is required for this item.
9h49
